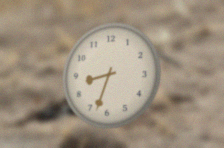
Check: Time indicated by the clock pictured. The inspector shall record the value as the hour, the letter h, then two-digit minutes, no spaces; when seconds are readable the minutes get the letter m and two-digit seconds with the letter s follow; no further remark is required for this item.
8h33
